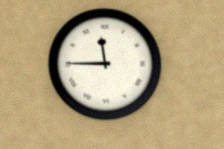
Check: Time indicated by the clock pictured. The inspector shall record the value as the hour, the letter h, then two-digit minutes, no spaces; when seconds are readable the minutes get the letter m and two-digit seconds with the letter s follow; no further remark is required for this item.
11h45
